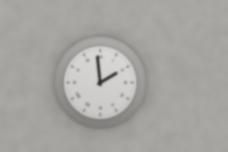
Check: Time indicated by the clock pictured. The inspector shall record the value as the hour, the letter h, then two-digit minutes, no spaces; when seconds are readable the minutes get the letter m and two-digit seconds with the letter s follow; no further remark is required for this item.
1h59
